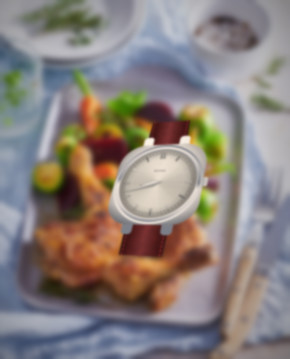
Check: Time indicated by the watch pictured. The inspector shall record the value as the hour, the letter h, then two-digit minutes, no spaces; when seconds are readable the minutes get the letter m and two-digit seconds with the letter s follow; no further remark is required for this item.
8h42
